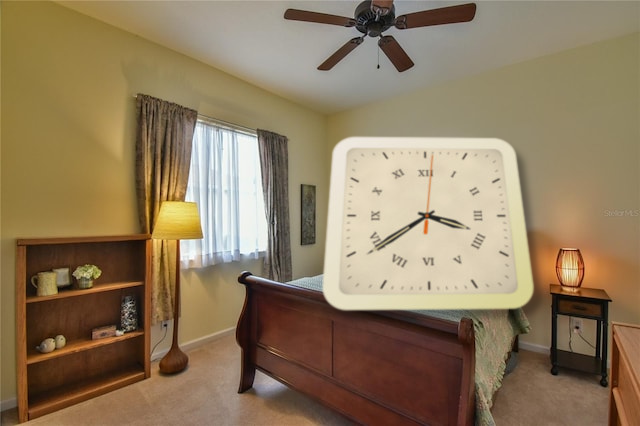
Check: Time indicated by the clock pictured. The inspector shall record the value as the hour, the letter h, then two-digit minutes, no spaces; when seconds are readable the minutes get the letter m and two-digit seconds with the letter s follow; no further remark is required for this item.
3h39m01s
